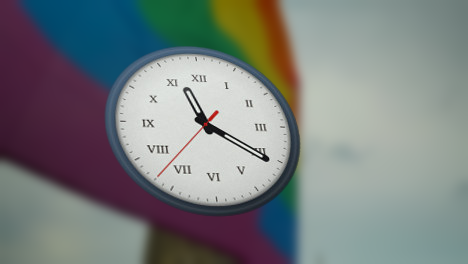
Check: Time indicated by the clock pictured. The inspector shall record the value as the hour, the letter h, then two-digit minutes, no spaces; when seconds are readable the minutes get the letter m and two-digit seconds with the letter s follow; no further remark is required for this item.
11h20m37s
